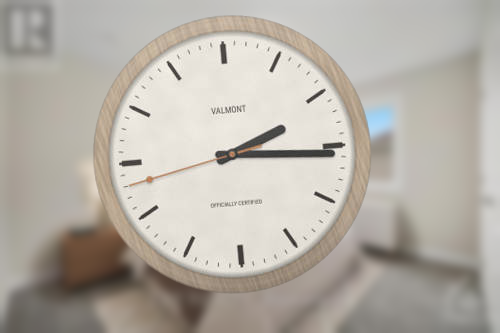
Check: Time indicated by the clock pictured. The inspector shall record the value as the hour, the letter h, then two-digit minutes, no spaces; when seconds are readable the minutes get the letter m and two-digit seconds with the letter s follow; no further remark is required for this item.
2h15m43s
